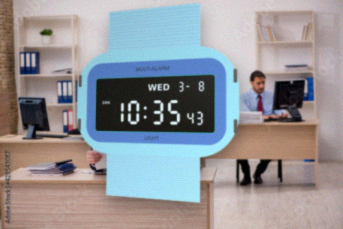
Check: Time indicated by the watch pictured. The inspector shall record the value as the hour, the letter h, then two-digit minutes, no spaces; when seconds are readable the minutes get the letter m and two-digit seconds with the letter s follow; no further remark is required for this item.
10h35m43s
